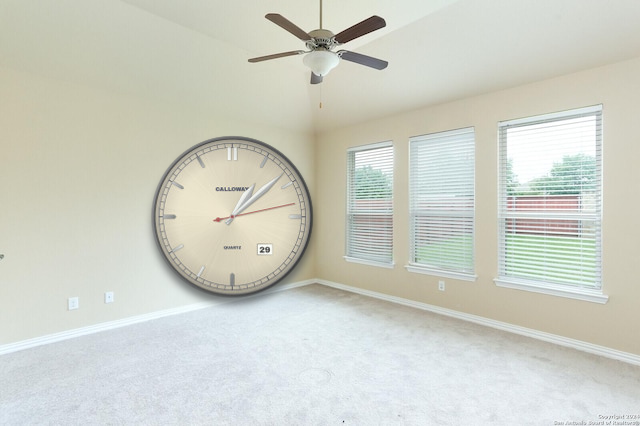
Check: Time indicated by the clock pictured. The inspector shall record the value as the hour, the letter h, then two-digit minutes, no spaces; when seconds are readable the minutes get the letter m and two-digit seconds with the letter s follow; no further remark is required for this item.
1h08m13s
